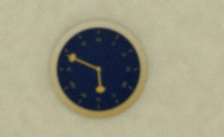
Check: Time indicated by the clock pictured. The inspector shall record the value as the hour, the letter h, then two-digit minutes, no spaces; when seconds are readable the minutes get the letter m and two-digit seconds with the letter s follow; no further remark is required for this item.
5h49
